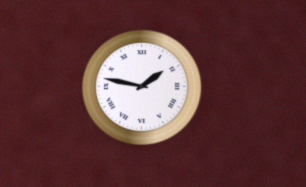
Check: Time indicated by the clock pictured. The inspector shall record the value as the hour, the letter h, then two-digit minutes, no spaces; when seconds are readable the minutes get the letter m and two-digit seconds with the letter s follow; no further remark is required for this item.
1h47
